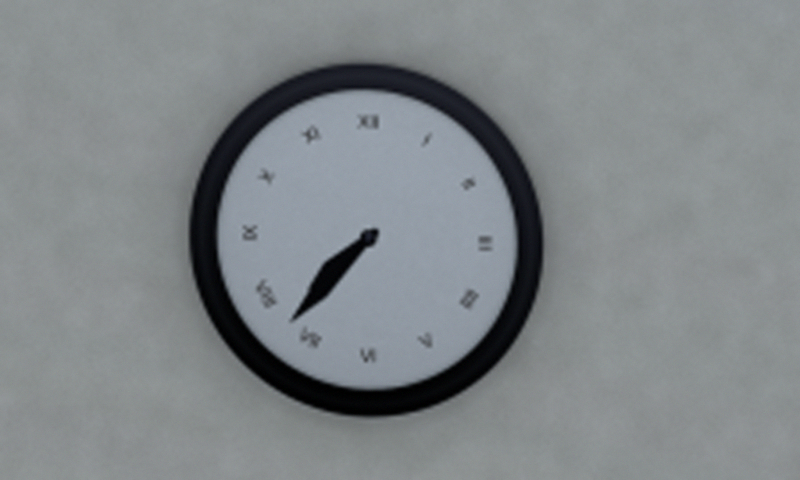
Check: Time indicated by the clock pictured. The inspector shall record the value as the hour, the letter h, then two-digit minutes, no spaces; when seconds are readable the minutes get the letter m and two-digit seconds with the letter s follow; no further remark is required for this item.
7h37
